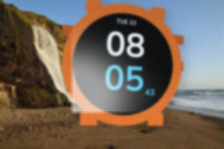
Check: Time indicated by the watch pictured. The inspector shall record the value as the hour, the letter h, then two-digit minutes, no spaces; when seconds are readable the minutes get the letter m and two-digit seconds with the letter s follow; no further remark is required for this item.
8h05
